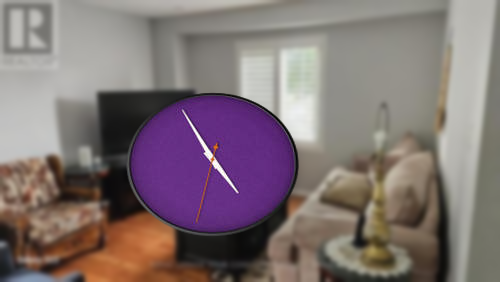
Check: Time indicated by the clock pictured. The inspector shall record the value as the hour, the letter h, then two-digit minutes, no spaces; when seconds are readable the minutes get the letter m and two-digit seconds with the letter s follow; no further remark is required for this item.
4h55m32s
